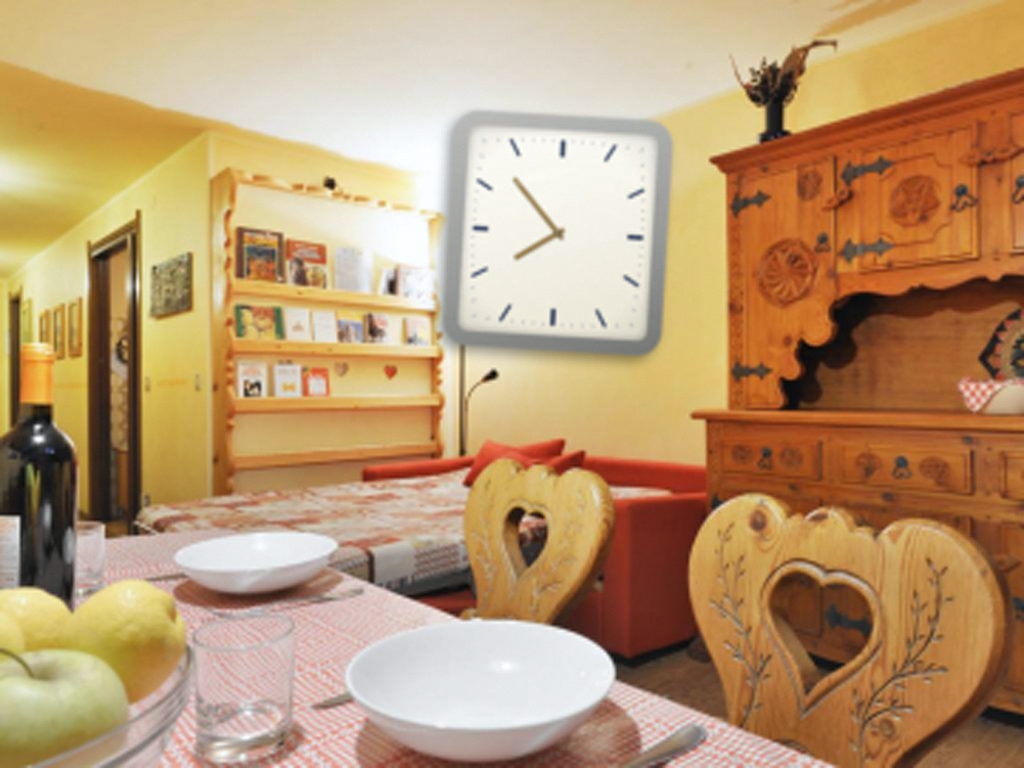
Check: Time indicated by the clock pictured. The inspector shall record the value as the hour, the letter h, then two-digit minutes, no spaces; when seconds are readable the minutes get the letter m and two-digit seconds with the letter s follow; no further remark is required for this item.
7h53
